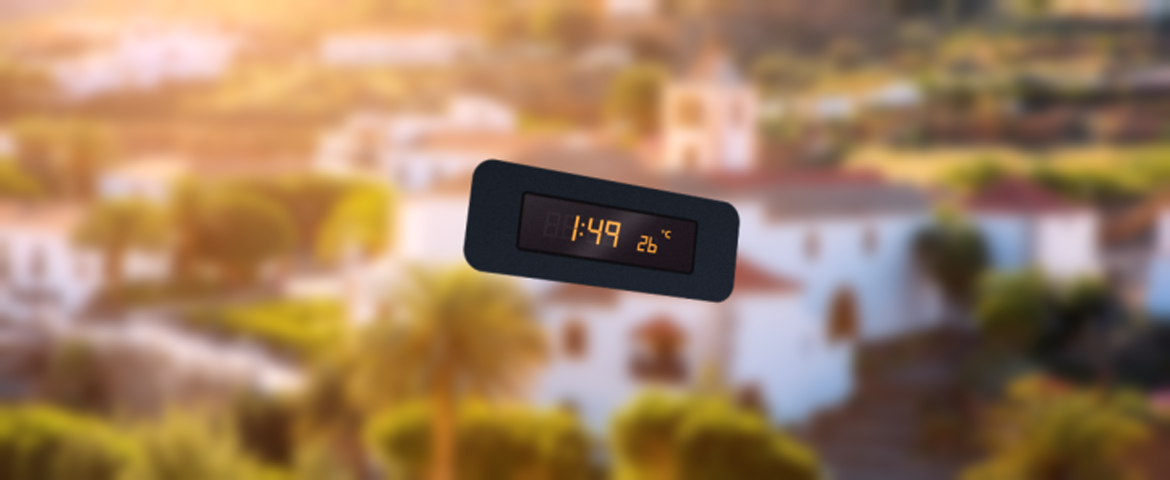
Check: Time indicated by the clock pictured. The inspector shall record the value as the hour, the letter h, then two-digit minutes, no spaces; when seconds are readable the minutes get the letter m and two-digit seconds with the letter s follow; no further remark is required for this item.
1h49
